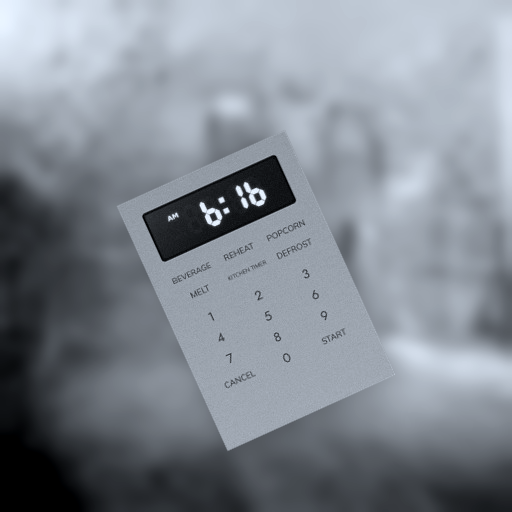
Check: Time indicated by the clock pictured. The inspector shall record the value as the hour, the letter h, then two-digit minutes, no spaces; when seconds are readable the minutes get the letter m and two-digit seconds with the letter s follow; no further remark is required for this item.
6h16
